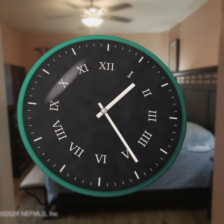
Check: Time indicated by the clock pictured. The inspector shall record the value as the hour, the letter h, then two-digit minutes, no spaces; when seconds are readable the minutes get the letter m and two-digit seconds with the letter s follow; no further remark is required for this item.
1h24
